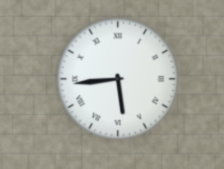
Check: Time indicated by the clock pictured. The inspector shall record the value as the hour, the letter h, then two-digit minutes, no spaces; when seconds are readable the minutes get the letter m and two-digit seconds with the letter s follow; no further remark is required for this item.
5h44
